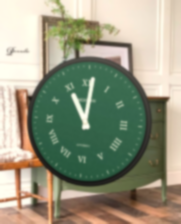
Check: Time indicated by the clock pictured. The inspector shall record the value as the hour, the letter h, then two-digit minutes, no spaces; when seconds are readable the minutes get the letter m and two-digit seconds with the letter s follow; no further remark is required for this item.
11h01
